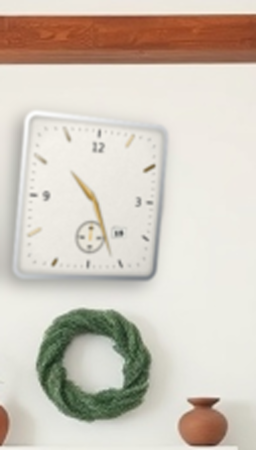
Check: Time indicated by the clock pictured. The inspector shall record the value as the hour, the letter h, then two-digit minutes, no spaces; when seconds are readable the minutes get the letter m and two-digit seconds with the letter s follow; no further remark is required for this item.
10h26
